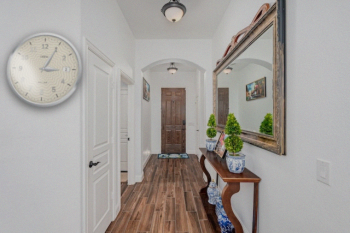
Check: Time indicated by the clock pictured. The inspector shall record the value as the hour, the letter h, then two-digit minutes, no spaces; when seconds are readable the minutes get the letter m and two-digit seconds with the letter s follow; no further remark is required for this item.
3h05
